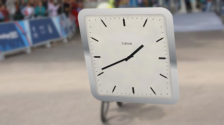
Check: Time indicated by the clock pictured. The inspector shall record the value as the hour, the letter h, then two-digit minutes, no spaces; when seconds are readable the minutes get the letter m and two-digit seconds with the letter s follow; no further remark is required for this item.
1h41
